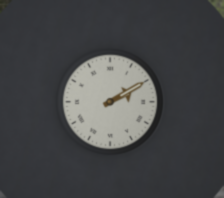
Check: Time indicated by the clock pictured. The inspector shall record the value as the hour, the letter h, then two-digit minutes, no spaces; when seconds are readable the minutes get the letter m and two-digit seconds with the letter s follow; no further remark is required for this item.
2h10
